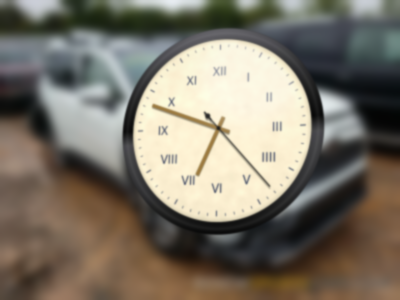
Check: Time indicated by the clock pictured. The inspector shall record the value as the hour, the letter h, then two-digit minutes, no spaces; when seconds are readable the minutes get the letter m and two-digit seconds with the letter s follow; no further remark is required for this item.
6h48m23s
